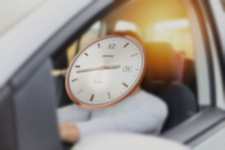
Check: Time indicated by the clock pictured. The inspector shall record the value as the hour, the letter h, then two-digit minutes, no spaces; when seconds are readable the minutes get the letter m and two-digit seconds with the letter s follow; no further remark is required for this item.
2h43
